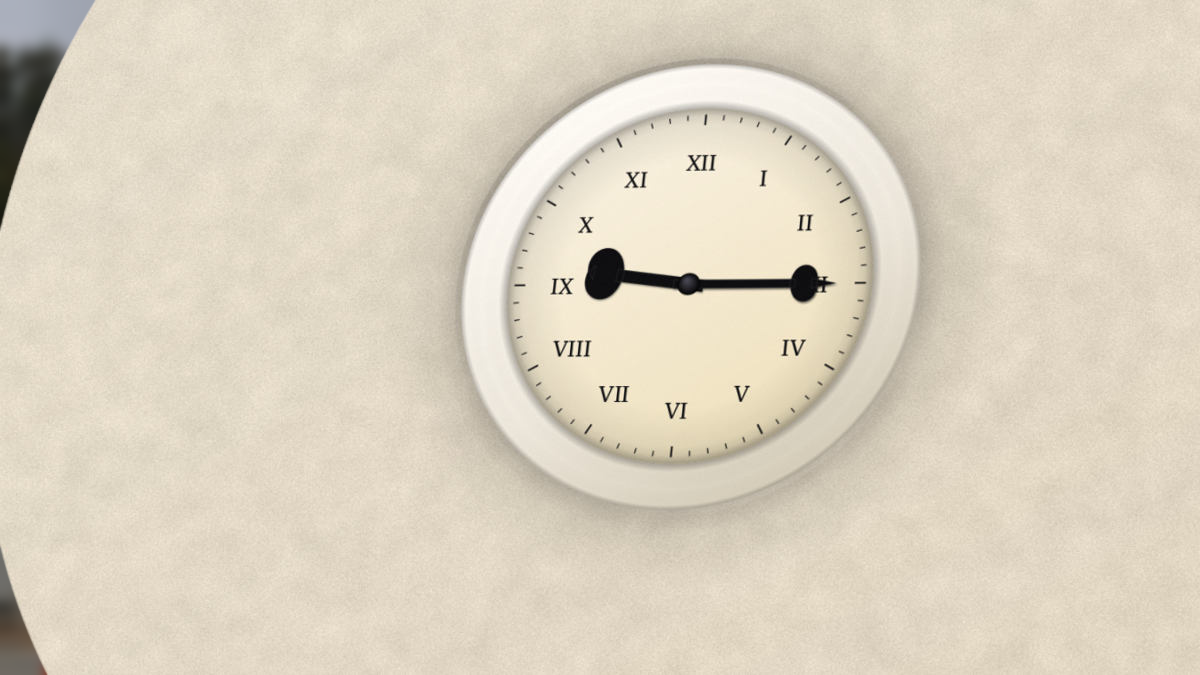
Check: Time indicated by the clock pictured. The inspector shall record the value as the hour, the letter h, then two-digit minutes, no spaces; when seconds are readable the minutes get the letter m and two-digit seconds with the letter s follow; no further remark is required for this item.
9h15
